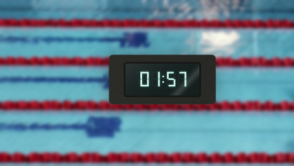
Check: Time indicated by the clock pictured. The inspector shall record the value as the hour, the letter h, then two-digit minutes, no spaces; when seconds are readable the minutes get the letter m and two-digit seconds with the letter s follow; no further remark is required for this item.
1h57
